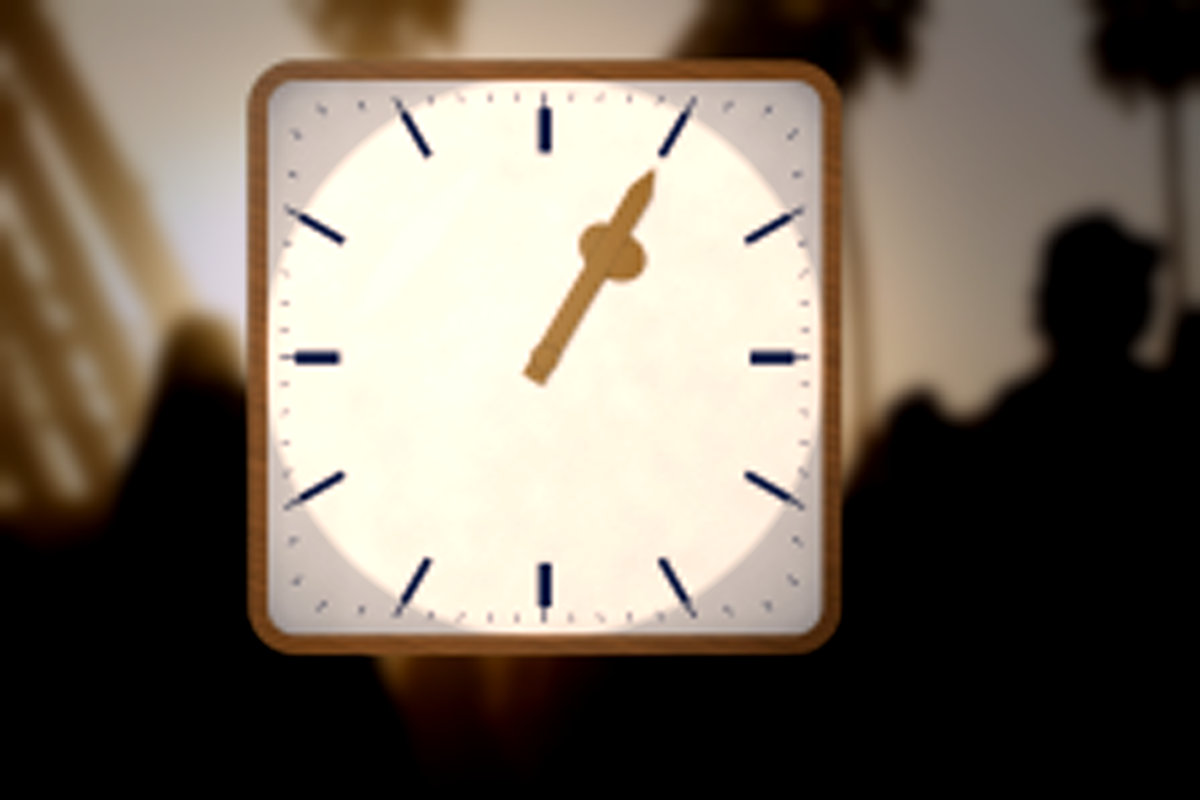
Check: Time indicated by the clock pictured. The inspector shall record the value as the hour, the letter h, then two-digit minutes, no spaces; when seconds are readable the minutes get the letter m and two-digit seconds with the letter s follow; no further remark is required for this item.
1h05
